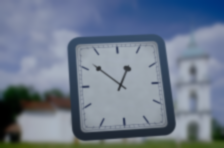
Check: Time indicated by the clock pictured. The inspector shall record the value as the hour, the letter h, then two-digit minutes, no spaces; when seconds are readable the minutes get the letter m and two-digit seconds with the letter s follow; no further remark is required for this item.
12h52
